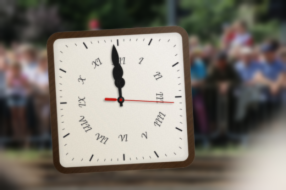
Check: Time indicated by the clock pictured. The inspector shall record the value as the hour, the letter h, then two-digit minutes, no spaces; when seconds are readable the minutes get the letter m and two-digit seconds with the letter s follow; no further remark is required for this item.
11h59m16s
